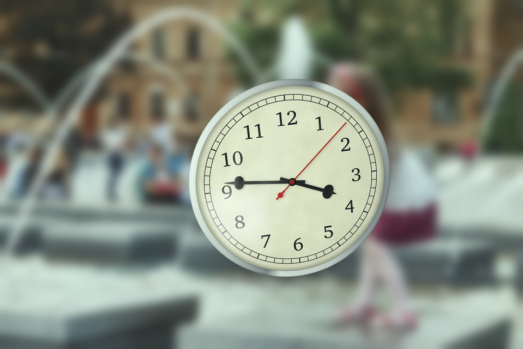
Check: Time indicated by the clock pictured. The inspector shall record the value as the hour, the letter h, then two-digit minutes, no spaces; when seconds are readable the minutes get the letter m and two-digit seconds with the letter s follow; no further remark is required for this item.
3h46m08s
